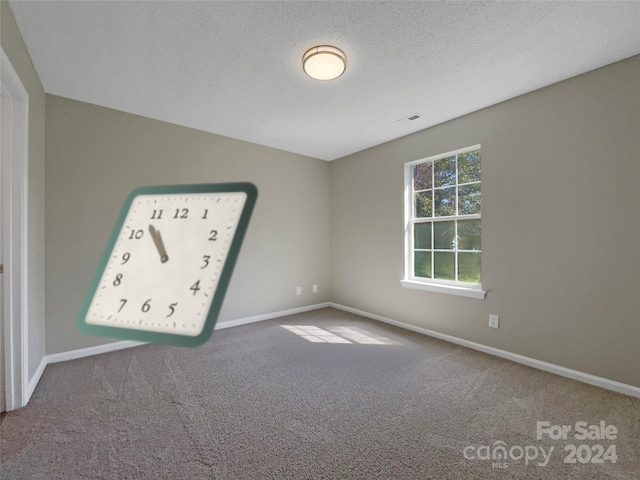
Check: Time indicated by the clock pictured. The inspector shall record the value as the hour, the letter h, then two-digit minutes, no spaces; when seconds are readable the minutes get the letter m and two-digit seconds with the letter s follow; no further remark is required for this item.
10h53
